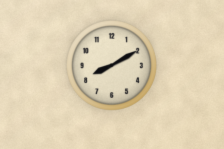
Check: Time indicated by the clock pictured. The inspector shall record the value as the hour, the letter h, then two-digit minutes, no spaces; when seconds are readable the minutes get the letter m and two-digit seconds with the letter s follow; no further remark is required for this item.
8h10
